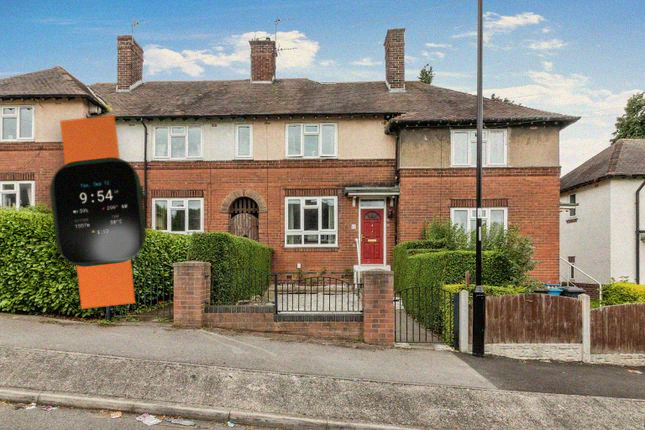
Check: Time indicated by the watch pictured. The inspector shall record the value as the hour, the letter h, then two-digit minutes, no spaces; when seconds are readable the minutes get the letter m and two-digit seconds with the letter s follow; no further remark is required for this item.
9h54
